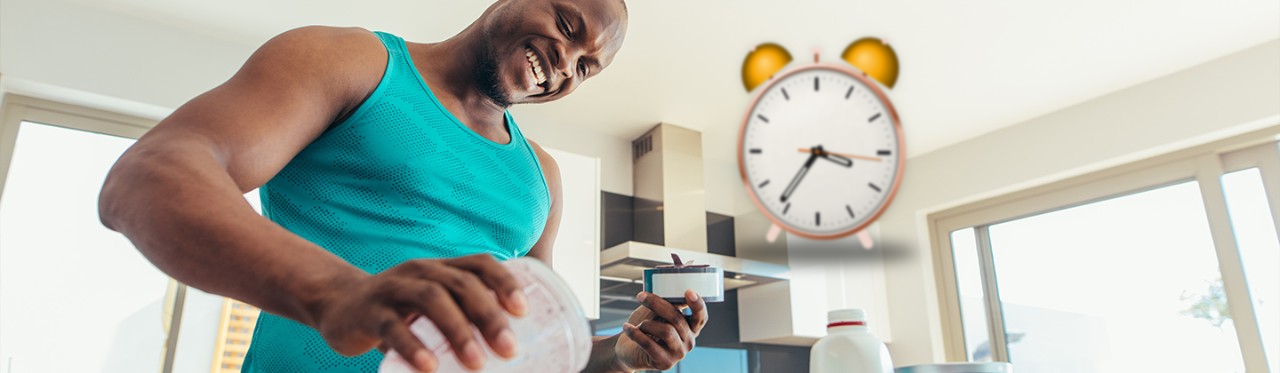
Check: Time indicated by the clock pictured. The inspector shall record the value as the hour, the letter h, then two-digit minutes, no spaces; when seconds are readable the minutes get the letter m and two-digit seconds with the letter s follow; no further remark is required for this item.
3h36m16s
